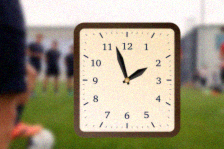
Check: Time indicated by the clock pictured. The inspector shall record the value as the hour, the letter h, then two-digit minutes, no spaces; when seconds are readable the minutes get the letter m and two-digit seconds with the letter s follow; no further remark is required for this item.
1h57
